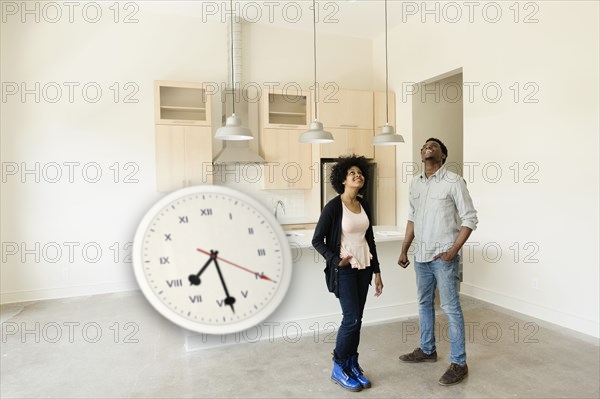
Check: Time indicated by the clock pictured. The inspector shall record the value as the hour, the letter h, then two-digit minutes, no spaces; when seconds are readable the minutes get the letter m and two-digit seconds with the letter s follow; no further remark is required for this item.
7h28m20s
